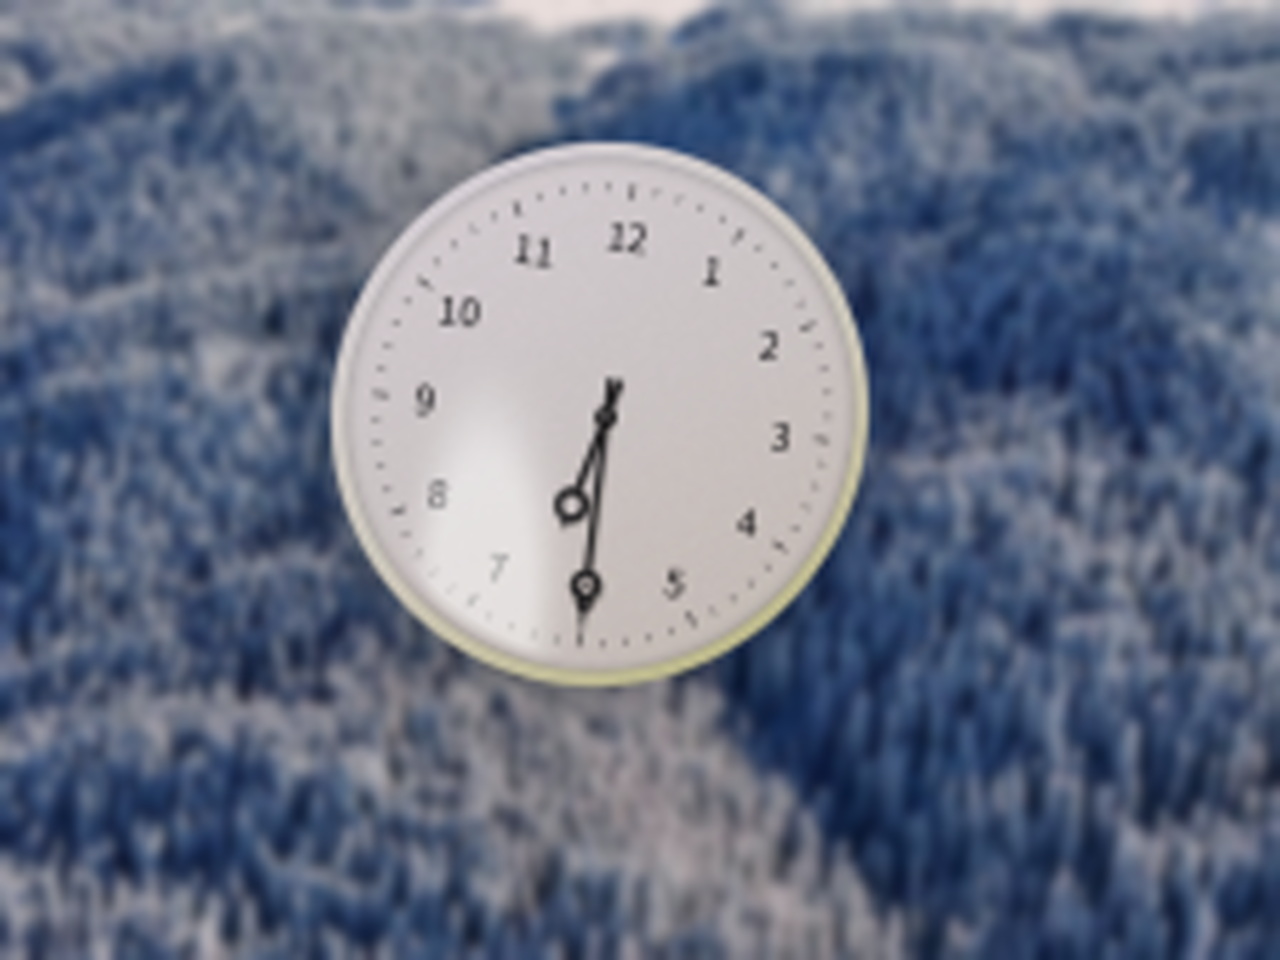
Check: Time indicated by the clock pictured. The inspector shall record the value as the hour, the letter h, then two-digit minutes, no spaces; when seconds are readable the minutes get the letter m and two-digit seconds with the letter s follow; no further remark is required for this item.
6h30
